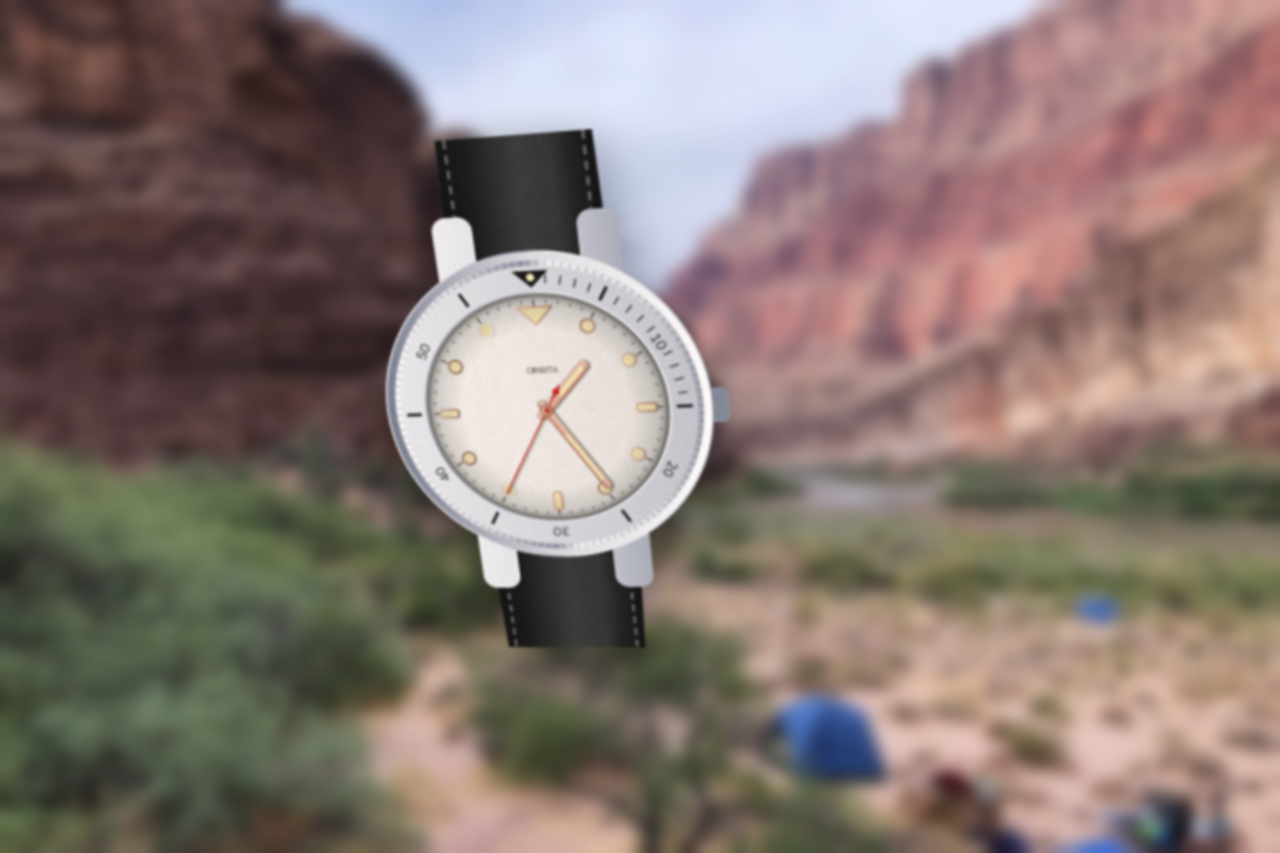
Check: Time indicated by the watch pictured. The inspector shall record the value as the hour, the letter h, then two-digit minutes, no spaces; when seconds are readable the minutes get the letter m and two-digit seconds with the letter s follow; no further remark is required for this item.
1h24m35s
